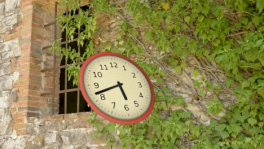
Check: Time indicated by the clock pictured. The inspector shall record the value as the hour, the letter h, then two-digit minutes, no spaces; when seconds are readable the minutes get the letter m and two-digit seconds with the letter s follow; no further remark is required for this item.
5h42
